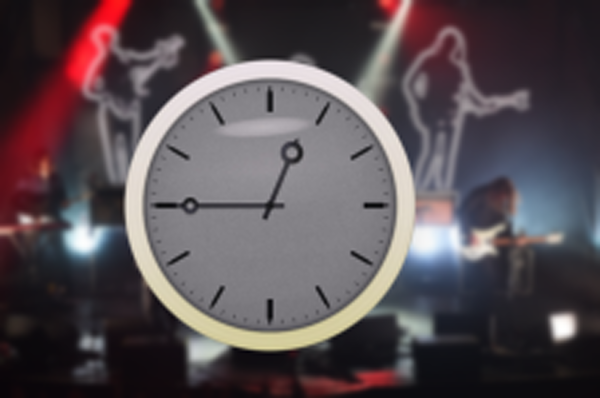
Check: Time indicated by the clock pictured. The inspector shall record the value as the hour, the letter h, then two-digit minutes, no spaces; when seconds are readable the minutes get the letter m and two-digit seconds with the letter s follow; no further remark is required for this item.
12h45
